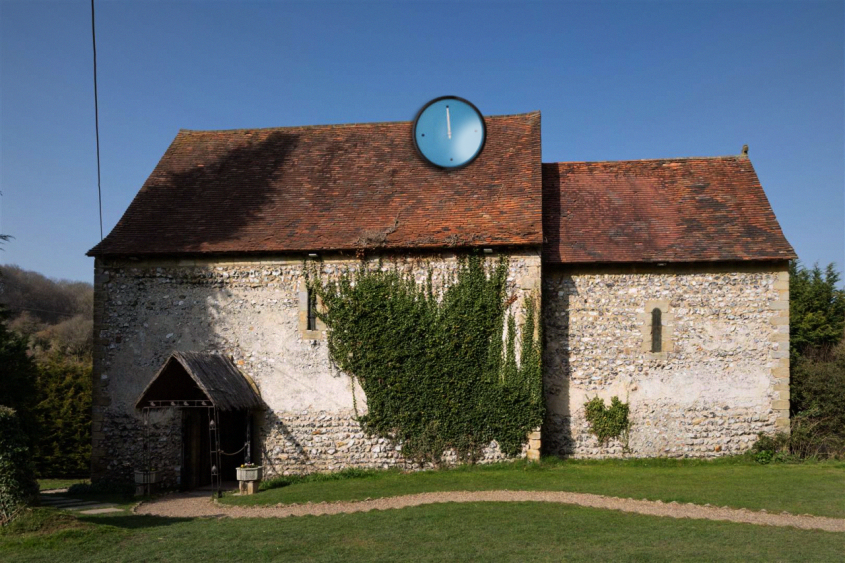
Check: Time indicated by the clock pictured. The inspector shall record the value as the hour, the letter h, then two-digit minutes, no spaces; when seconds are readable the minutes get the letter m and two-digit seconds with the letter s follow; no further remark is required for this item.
12h00
